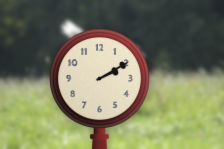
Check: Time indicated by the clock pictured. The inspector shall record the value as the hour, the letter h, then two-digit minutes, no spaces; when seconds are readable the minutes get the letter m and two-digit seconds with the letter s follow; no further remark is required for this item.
2h10
